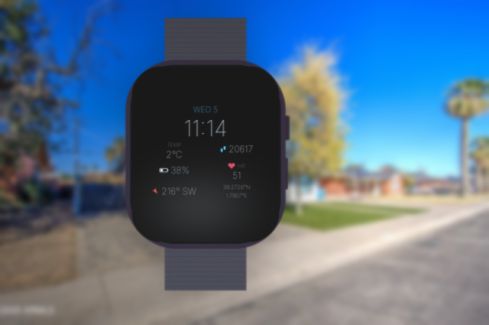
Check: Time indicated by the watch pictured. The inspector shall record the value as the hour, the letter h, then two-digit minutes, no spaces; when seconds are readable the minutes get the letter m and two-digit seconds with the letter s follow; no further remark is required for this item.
11h14
